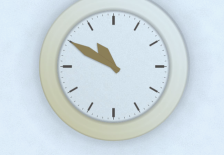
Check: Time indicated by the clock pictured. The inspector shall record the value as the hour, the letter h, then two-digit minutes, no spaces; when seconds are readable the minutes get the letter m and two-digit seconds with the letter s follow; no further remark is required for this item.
10h50
